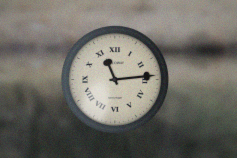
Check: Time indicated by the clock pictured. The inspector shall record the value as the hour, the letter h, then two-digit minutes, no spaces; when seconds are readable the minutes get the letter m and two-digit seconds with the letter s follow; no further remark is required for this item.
11h14
